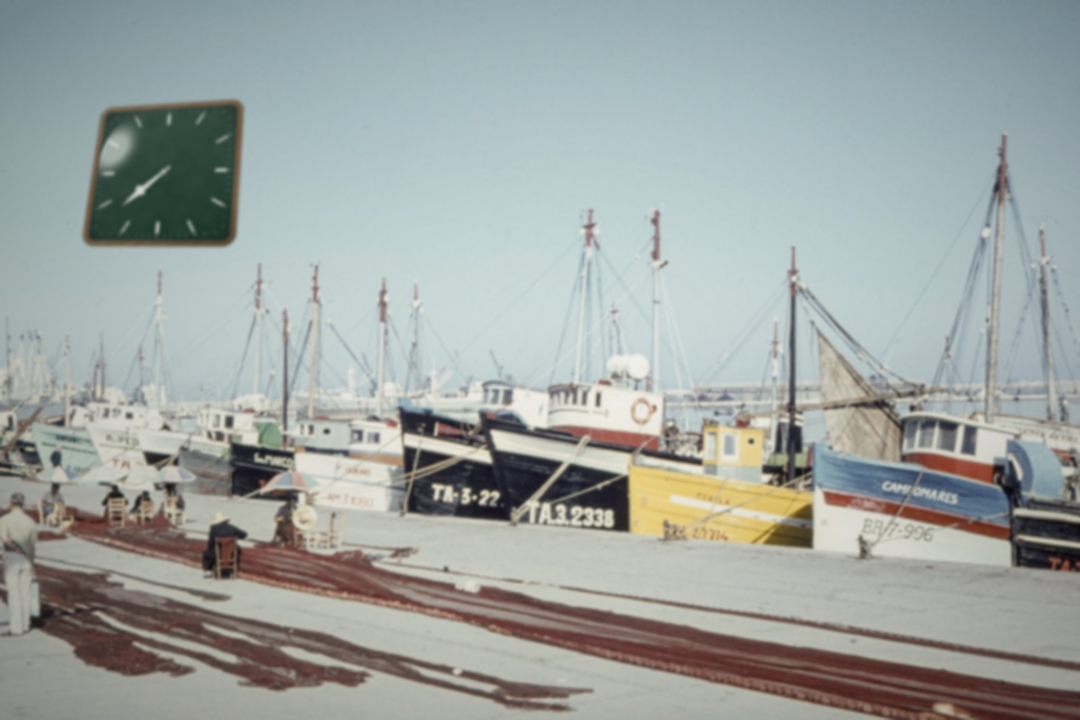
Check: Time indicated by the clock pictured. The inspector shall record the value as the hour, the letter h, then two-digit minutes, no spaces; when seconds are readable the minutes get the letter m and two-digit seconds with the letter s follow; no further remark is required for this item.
7h38
